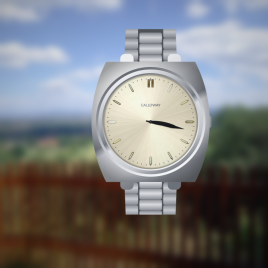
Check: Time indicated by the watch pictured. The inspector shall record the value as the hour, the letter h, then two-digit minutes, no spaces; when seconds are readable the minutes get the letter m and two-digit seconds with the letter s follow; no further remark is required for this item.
3h17
